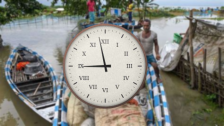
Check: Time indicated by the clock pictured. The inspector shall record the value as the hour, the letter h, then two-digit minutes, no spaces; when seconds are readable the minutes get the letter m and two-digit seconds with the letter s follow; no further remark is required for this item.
8h58
